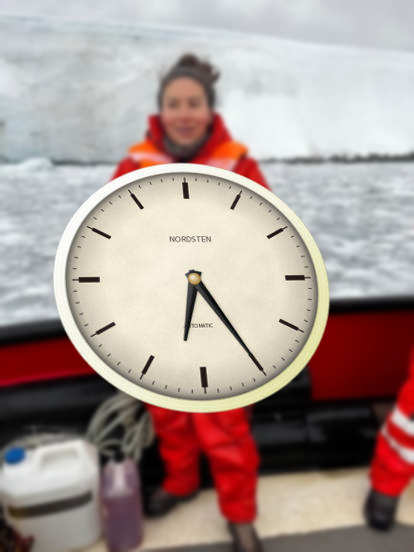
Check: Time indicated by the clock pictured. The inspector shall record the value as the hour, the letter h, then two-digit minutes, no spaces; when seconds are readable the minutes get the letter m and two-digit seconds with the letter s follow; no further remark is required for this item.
6h25
